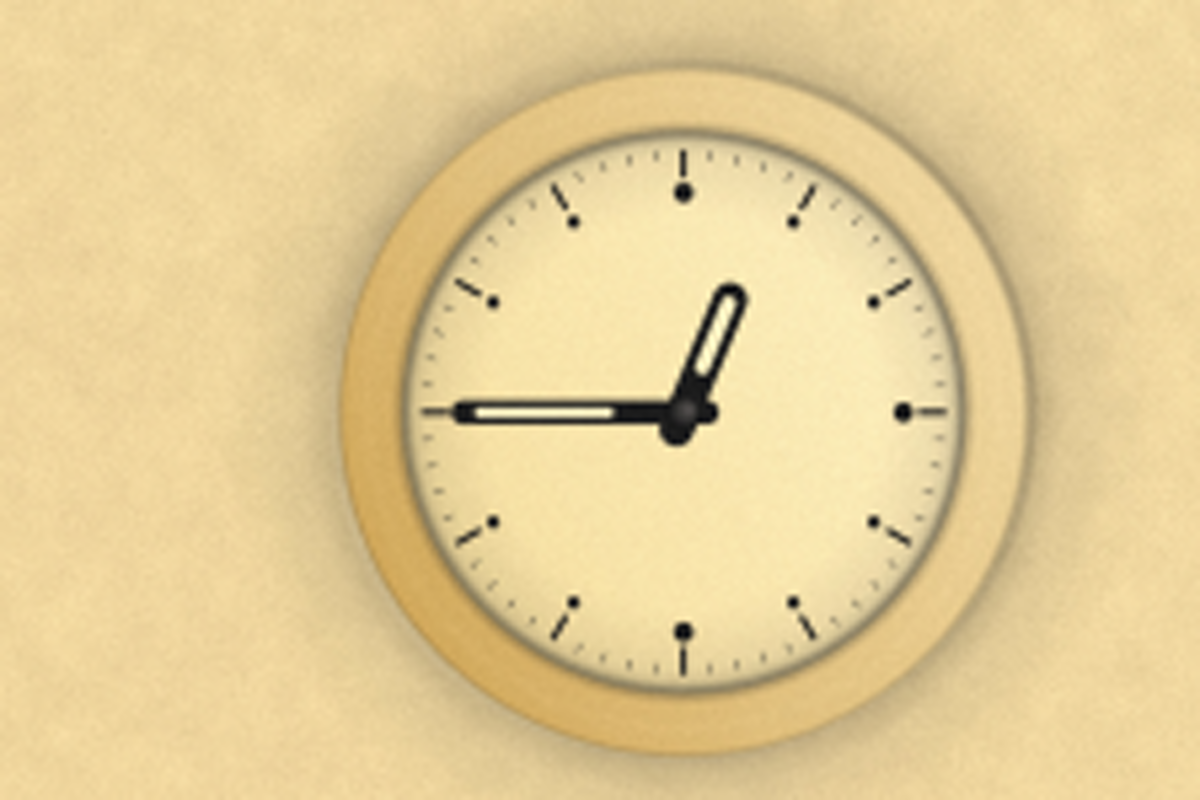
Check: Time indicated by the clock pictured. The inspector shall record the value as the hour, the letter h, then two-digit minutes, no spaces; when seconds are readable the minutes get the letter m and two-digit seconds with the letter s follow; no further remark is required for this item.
12h45
